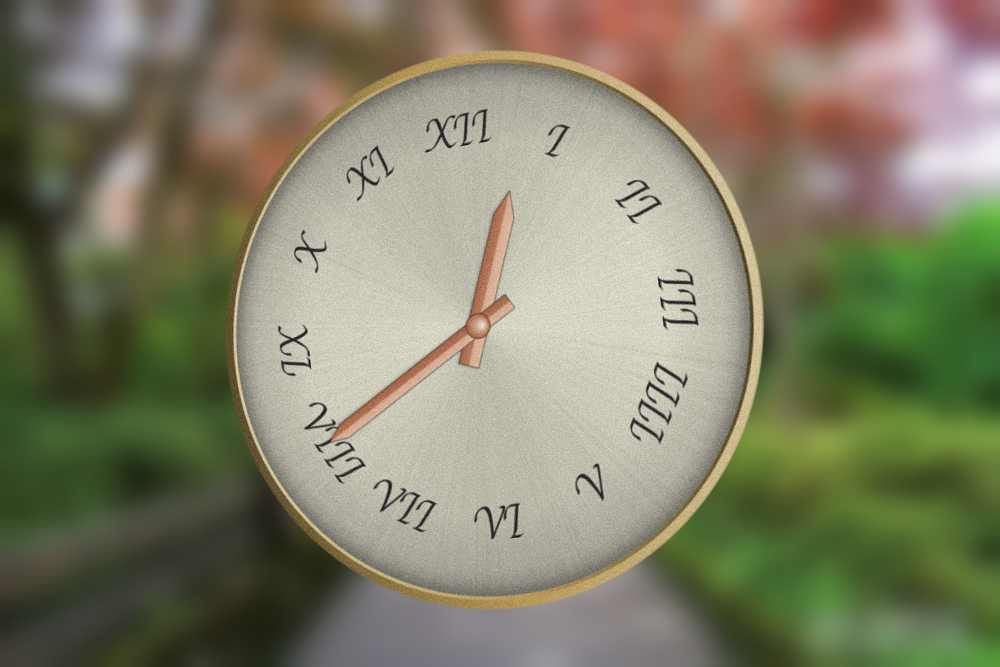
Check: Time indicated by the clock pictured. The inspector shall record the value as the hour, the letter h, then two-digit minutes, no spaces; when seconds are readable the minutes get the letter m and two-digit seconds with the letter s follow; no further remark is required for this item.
12h40
